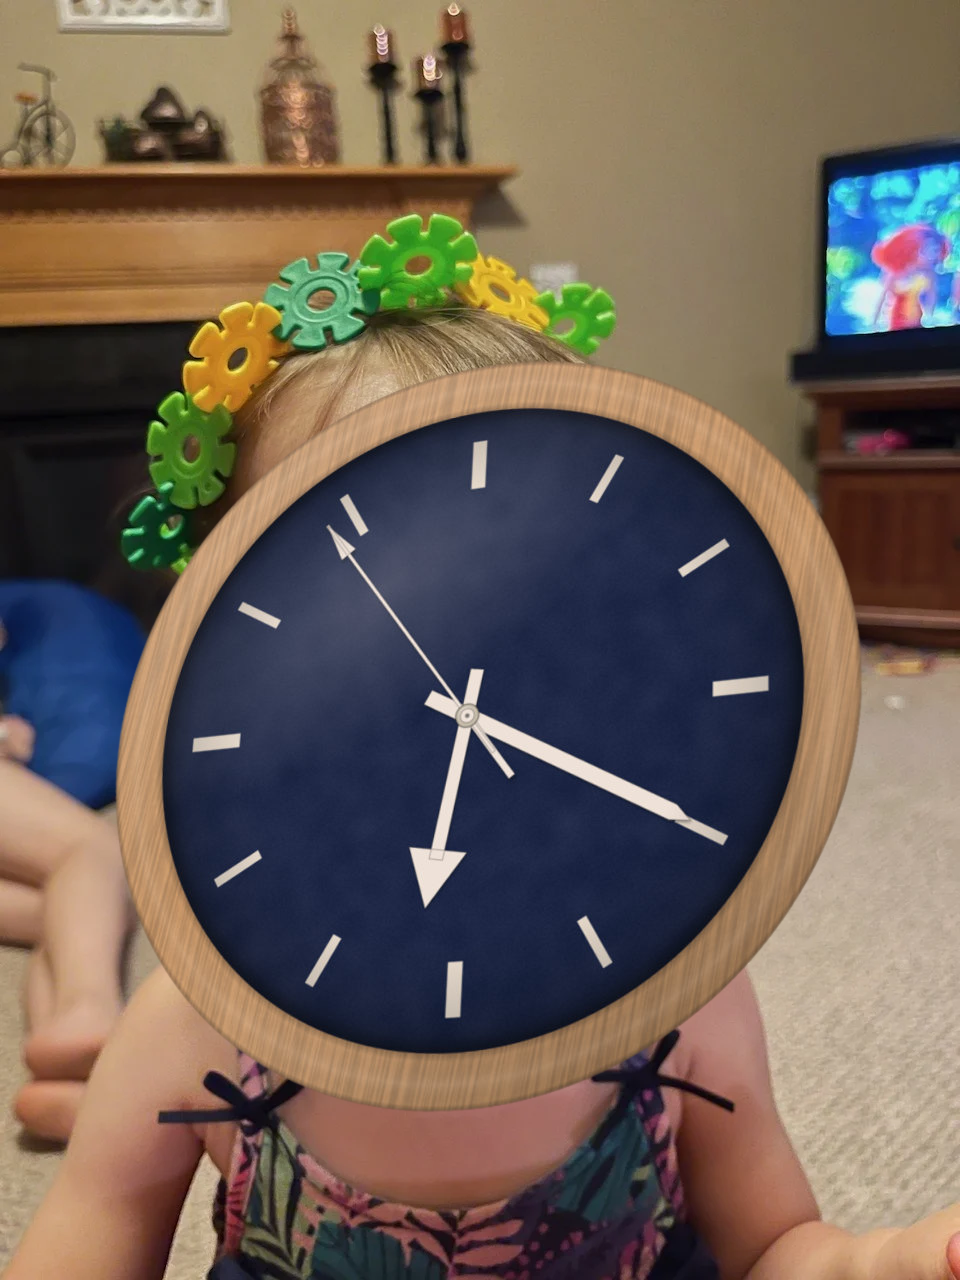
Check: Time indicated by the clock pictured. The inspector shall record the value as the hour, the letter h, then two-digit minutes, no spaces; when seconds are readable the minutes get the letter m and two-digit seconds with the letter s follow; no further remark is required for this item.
6h19m54s
